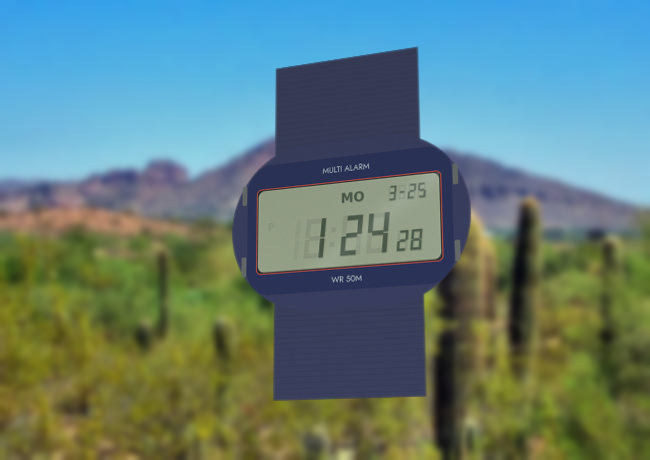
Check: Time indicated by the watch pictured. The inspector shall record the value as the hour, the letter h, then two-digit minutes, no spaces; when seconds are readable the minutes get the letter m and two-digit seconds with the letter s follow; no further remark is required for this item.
1h24m28s
